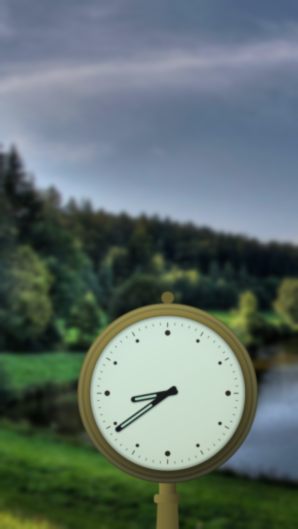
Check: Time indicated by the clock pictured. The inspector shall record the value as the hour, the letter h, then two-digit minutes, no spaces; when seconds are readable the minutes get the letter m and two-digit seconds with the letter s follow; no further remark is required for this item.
8h39
